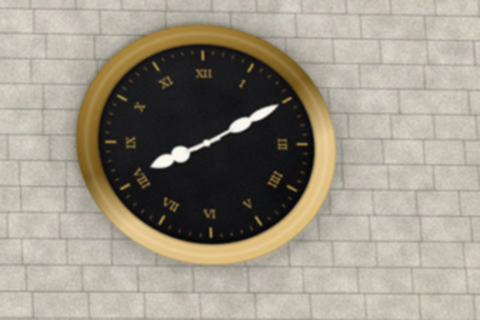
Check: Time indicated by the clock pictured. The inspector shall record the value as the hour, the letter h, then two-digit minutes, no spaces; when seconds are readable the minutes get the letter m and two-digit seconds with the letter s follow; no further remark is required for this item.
8h10
